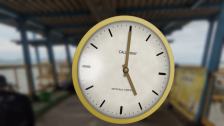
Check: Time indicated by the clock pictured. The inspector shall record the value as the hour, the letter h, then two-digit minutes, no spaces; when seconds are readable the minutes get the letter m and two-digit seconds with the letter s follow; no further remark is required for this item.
5h00
